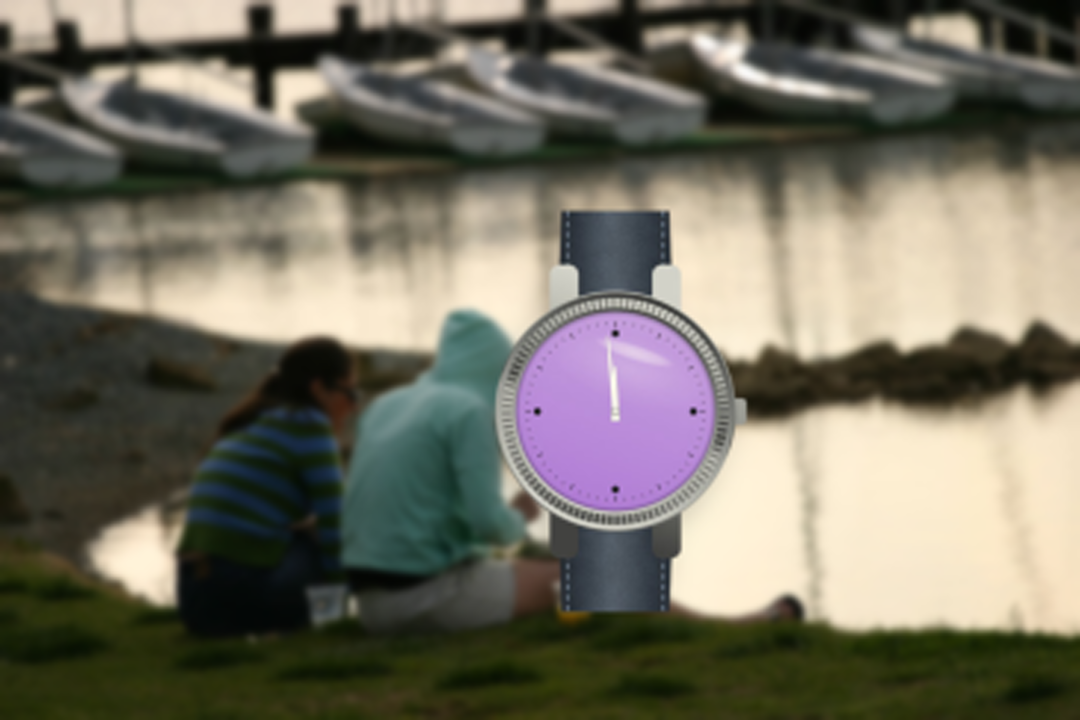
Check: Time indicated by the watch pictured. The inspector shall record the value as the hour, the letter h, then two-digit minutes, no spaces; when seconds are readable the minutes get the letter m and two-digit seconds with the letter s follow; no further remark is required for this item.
11h59
